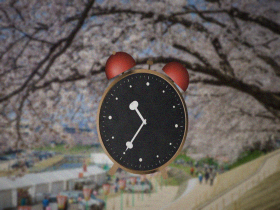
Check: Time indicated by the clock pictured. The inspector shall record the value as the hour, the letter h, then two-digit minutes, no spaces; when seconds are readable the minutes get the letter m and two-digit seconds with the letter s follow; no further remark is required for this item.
10h35
